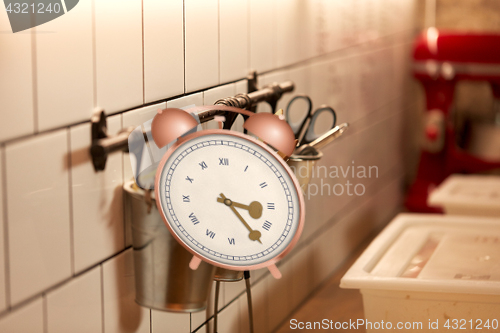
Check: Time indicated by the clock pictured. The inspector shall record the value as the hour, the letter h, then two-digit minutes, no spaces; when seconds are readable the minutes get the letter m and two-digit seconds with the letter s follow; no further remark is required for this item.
3h24
